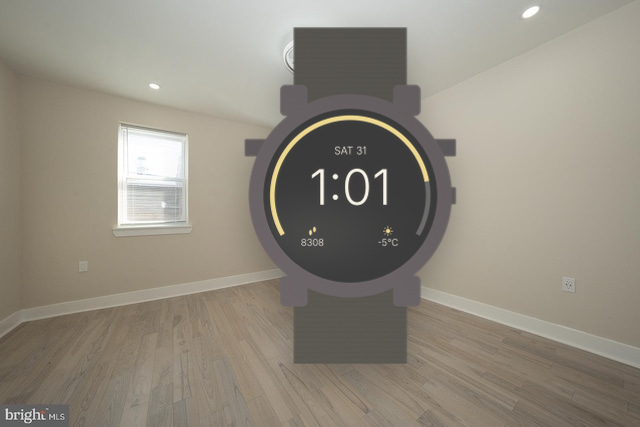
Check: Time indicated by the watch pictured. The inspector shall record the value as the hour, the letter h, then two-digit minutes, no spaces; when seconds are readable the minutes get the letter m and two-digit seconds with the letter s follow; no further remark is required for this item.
1h01
